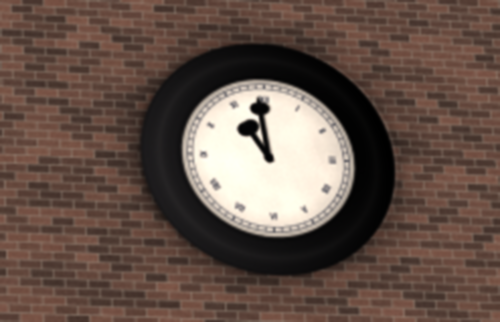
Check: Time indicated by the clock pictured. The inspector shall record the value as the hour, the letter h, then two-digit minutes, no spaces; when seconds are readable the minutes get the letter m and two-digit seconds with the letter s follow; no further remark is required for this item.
10h59
